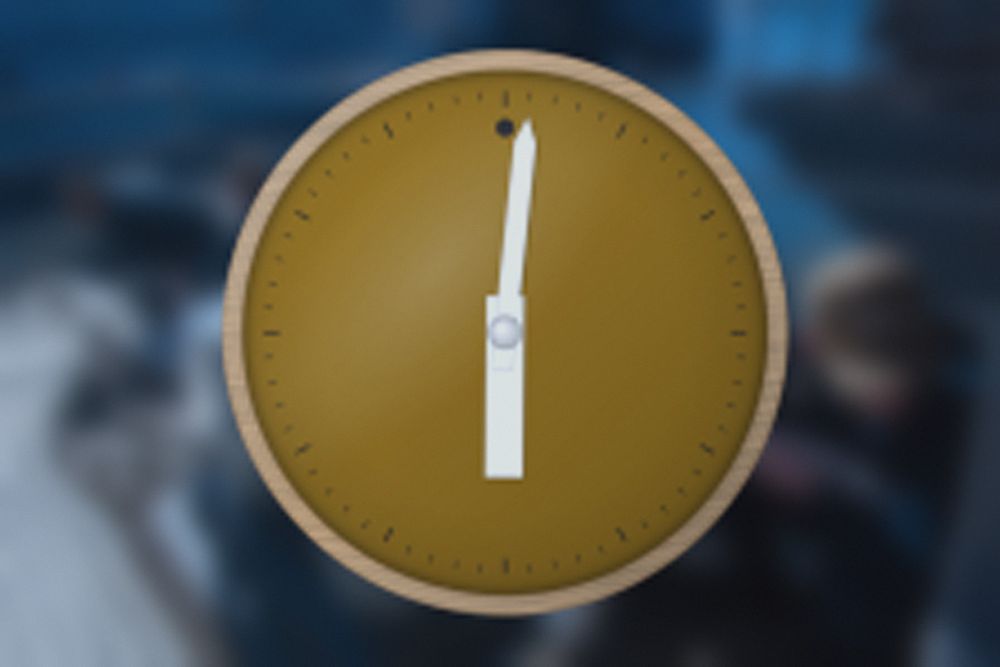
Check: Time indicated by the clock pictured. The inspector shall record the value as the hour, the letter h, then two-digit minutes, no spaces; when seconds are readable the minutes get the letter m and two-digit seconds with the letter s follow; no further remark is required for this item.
6h01
